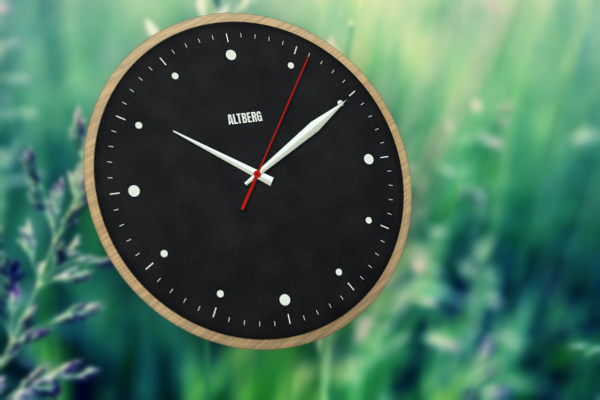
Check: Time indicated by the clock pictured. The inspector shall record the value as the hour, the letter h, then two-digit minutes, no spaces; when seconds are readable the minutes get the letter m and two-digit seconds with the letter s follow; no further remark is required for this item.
10h10m06s
